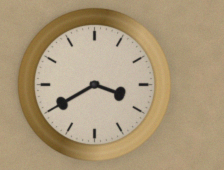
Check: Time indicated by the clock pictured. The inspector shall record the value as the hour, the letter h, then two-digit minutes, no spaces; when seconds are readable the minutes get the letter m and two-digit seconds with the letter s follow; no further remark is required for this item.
3h40
